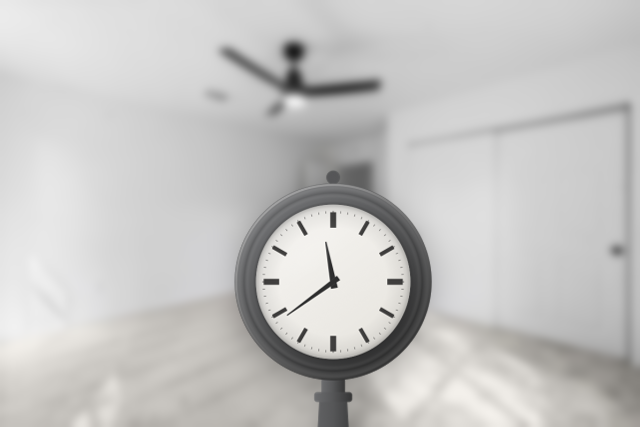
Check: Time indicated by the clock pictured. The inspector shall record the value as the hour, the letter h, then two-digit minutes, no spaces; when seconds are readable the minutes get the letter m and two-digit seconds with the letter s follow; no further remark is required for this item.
11h39
